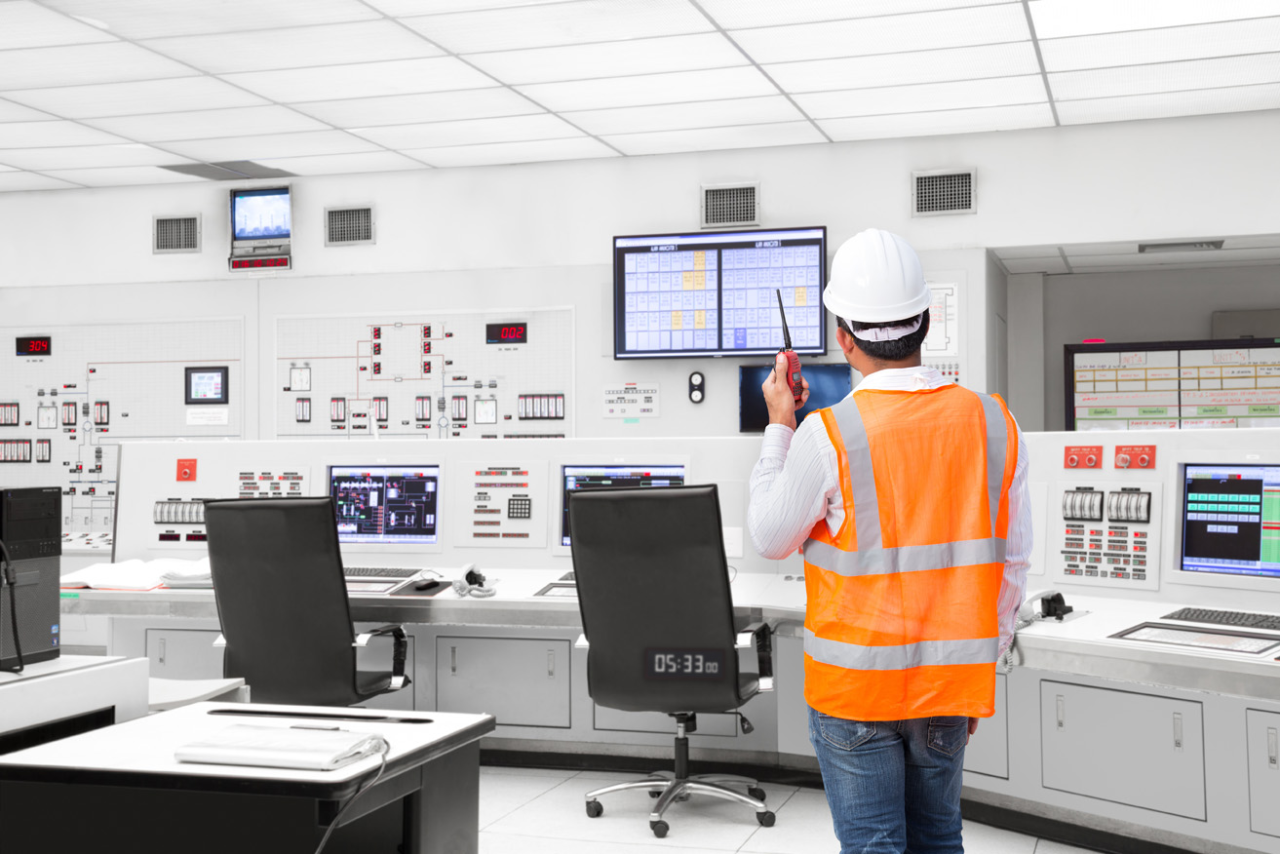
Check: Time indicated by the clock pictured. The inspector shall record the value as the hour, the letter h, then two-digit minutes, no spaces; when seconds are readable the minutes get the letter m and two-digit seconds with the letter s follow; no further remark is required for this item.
5h33
